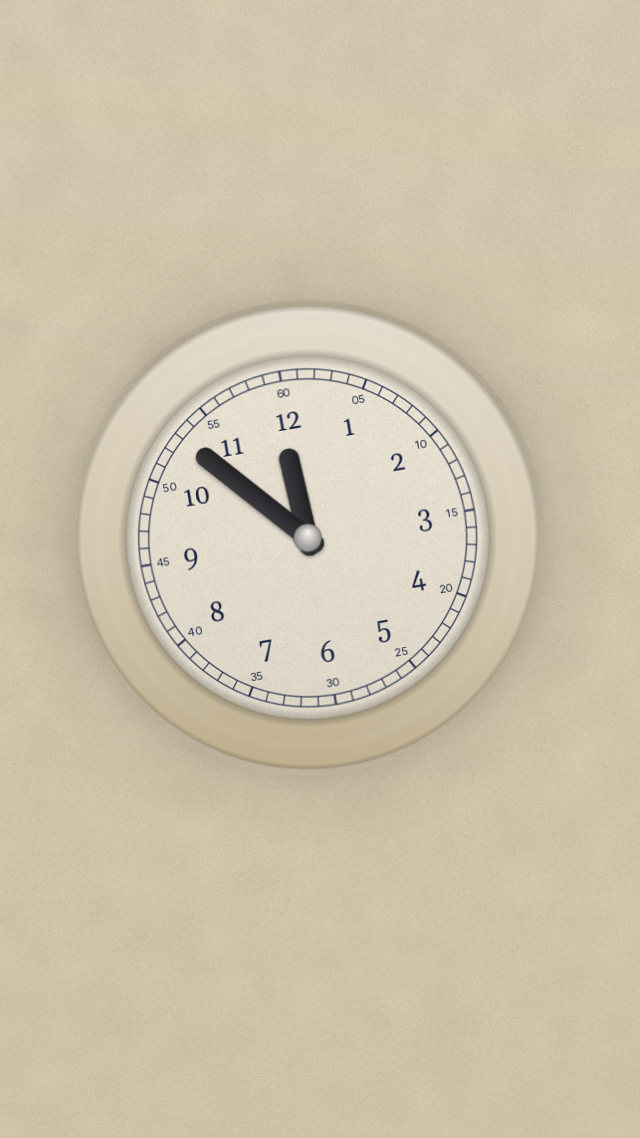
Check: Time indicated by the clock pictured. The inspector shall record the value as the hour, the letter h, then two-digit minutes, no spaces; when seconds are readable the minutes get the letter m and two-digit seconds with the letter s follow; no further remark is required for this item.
11h53
